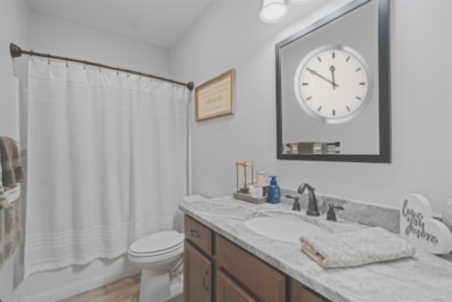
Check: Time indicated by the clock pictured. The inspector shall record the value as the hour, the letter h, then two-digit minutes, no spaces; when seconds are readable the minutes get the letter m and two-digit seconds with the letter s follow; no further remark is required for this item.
11h50
